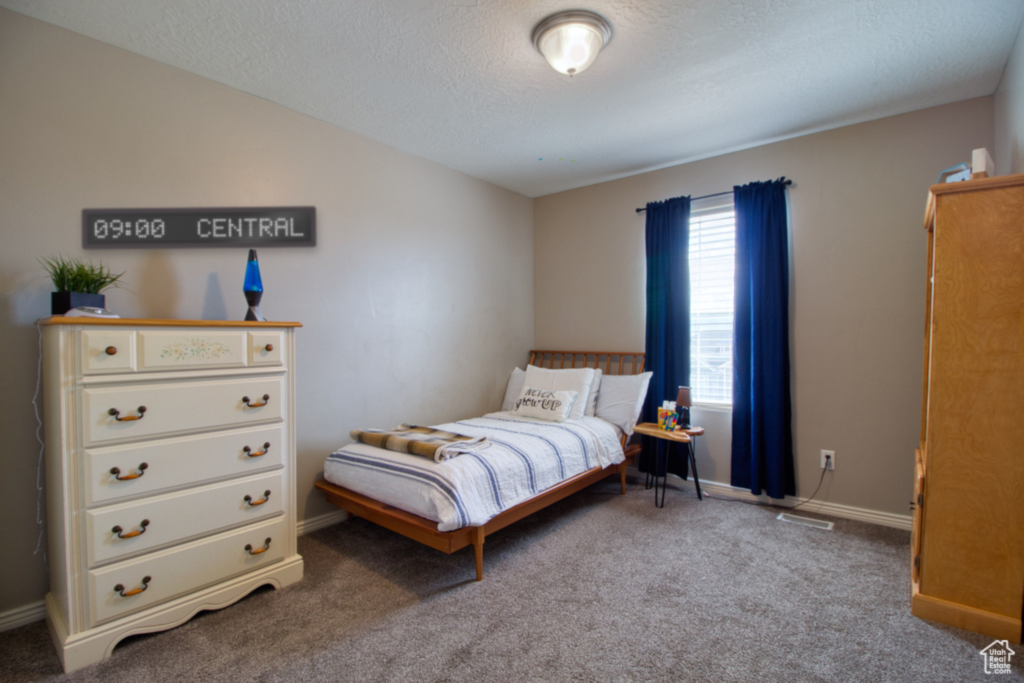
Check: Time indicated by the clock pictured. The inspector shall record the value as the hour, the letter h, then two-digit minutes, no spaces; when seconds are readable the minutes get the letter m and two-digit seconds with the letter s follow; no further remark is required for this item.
9h00
